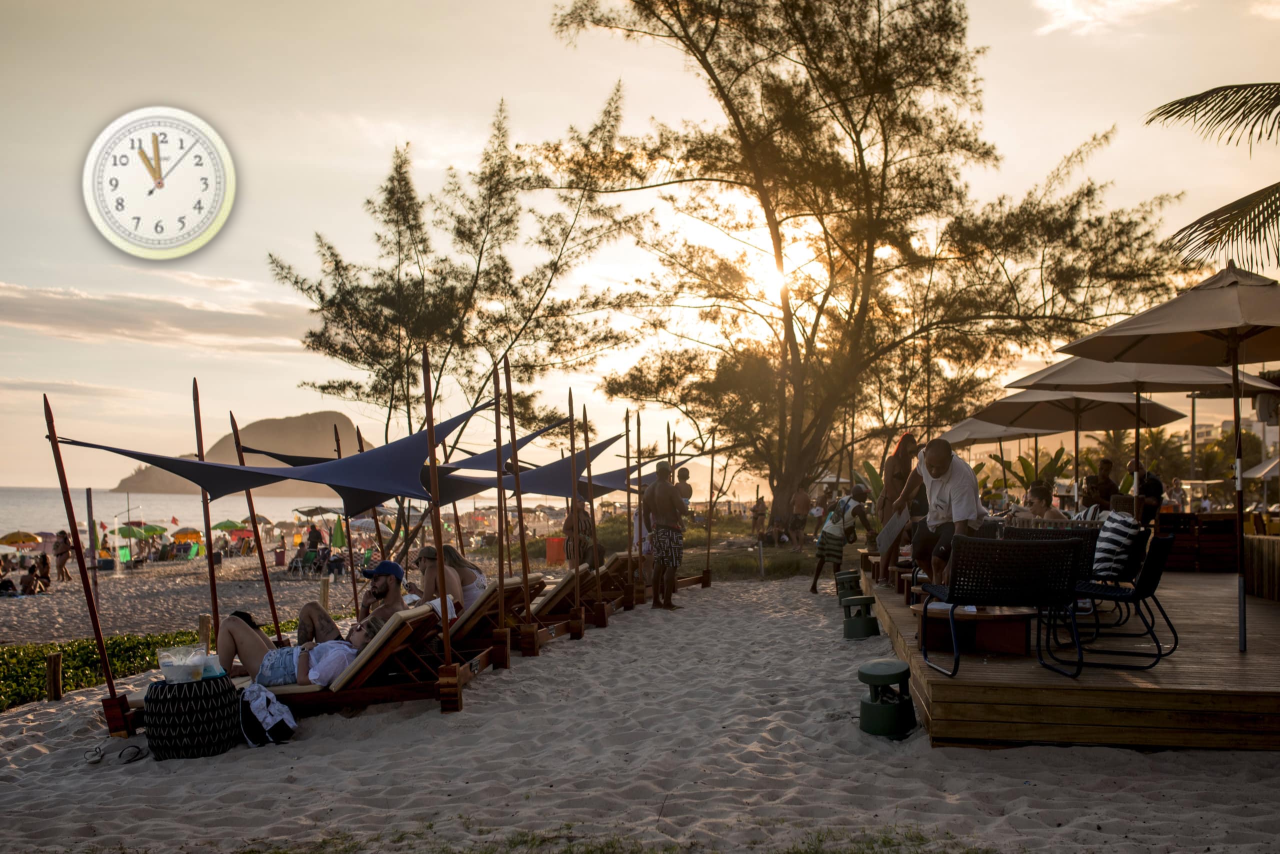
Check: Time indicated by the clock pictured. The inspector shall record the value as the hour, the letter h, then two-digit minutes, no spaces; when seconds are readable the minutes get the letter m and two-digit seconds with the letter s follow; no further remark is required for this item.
10h59m07s
